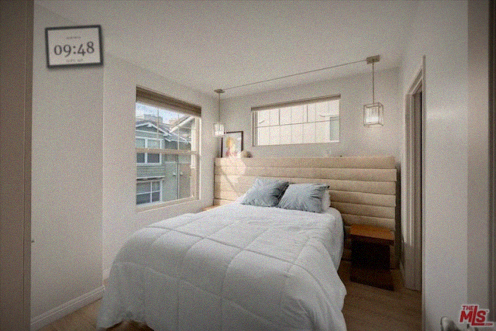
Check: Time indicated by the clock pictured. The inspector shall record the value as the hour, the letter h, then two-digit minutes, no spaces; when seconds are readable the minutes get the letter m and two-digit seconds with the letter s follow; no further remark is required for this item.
9h48
